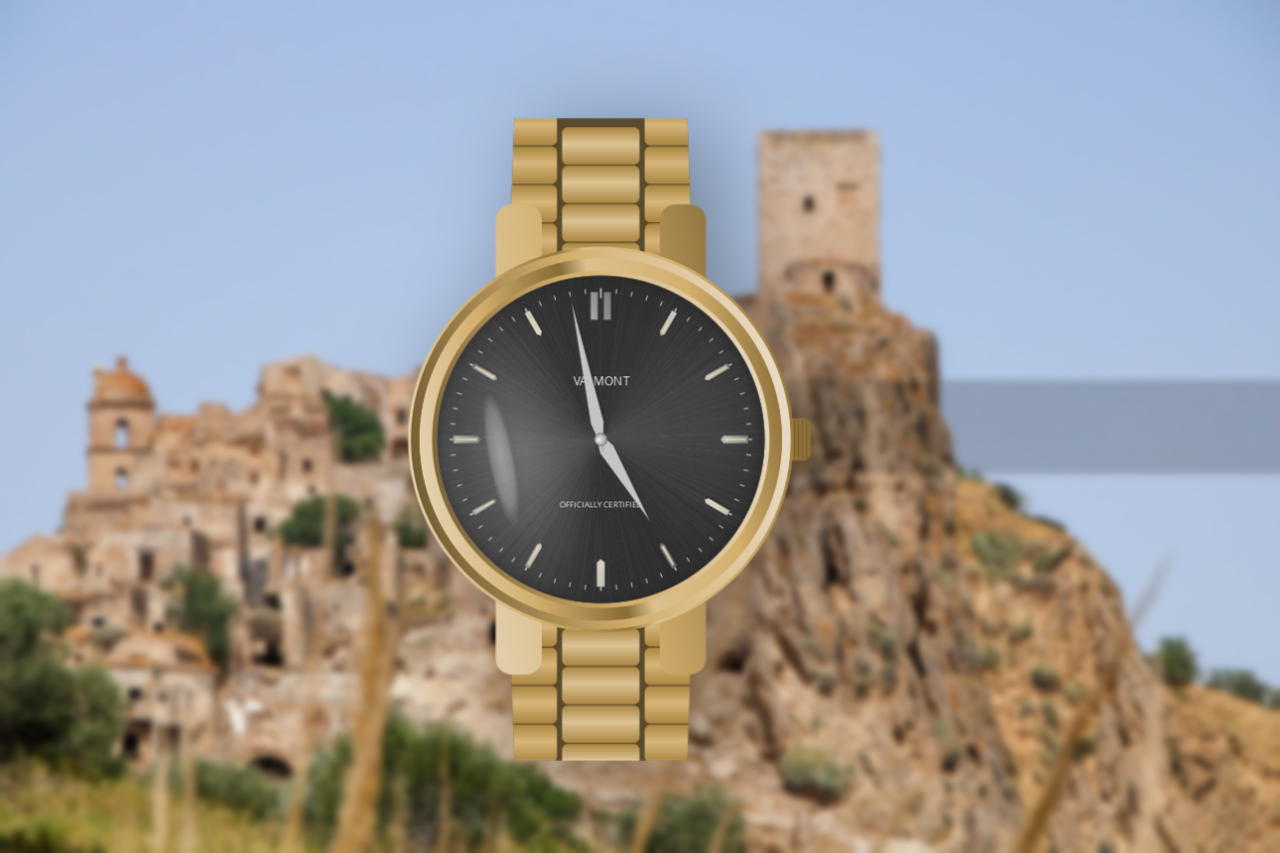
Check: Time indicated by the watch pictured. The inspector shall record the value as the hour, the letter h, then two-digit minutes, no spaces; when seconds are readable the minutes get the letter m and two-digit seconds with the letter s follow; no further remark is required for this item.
4h58
